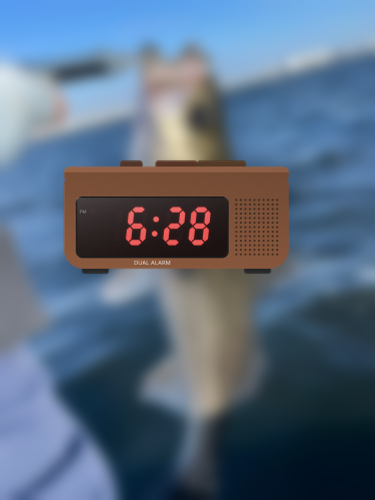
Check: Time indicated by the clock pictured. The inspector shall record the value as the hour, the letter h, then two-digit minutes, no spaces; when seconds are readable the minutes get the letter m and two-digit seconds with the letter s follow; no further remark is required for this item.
6h28
